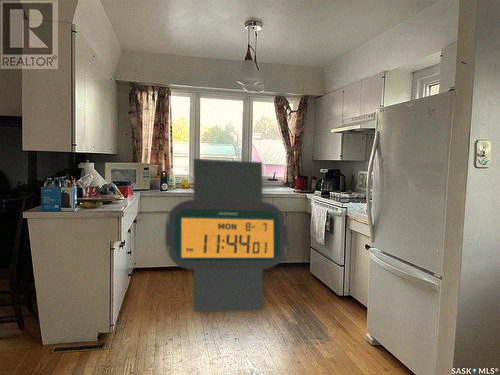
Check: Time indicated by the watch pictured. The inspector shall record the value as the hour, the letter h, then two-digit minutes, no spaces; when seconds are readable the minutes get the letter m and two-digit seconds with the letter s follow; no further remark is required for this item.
11h44m01s
